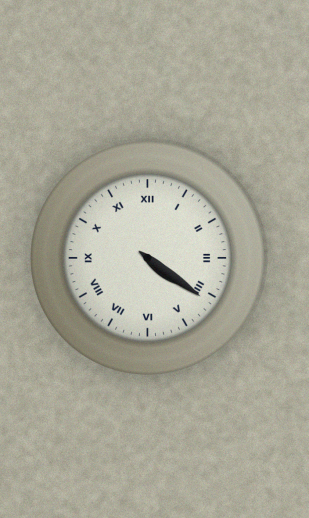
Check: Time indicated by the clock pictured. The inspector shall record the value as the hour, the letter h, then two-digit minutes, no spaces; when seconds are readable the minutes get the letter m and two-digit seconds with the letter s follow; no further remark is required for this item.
4h21
